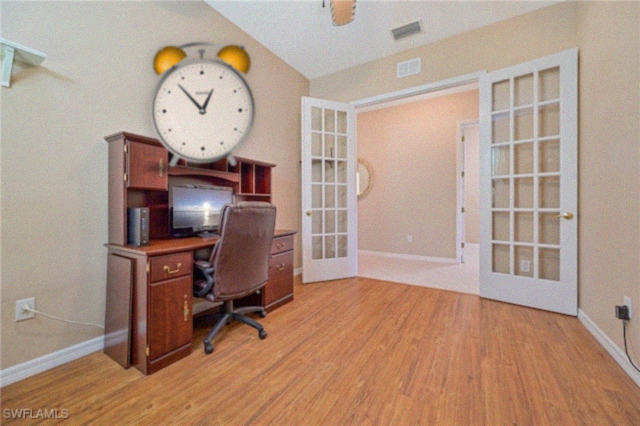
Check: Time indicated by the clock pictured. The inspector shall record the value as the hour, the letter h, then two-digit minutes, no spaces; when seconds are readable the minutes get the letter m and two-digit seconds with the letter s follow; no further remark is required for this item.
12h53
